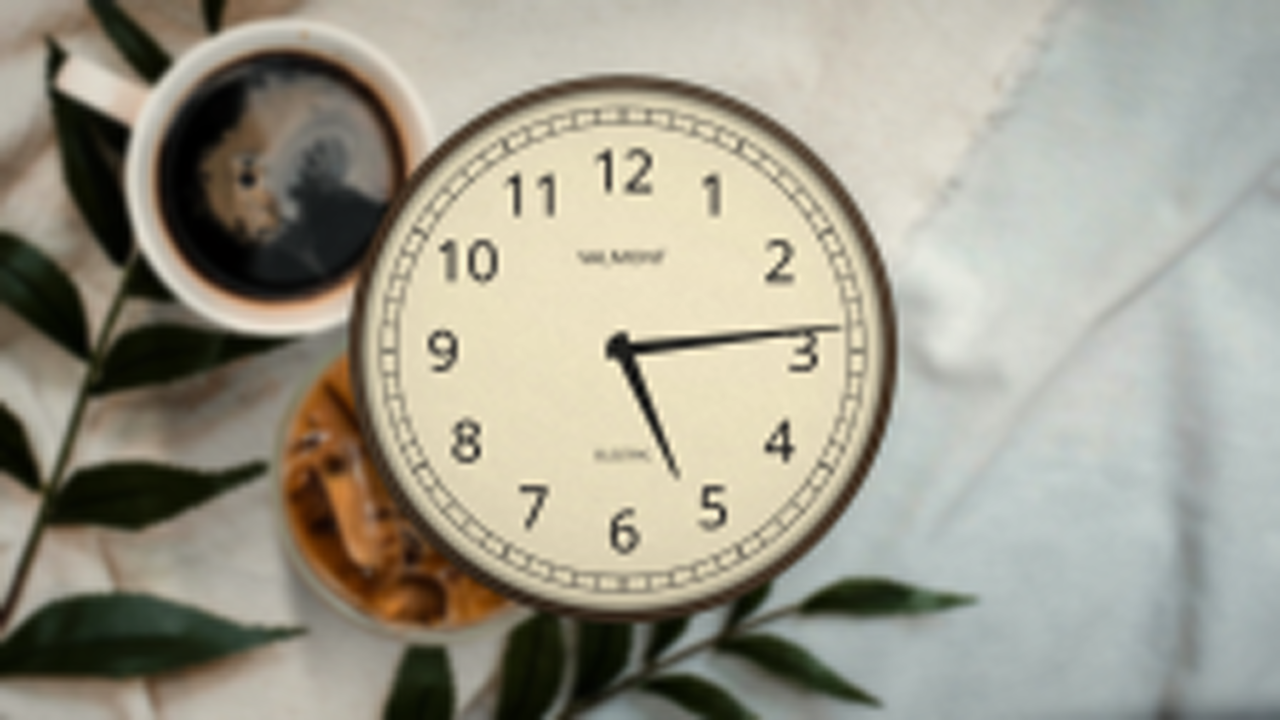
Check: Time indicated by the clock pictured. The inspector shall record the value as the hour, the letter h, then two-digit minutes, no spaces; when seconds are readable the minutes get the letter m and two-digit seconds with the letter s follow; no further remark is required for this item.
5h14
